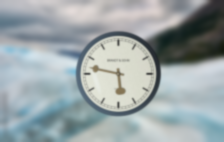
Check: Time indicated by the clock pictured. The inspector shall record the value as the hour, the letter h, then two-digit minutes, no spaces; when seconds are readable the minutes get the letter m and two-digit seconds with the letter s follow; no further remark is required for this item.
5h47
